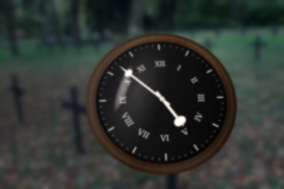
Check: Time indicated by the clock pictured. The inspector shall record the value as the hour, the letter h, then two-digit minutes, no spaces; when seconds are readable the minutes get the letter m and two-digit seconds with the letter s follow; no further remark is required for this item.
4h52
